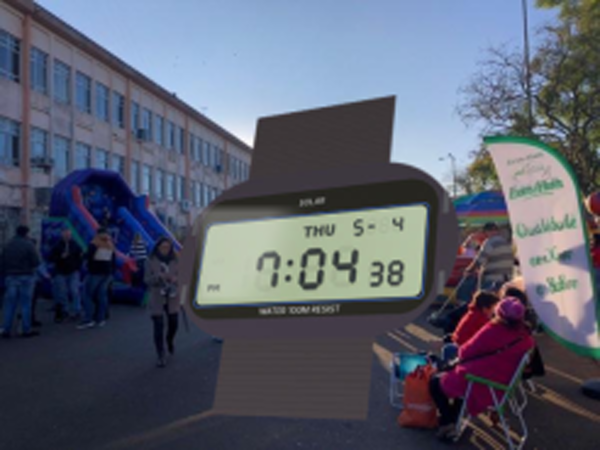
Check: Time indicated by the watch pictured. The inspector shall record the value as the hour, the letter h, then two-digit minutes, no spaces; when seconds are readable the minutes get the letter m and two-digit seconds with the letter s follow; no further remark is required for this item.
7h04m38s
